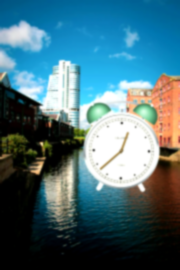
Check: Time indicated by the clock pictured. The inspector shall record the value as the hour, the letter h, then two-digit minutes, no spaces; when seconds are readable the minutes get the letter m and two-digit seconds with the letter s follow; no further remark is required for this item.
12h38
